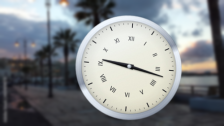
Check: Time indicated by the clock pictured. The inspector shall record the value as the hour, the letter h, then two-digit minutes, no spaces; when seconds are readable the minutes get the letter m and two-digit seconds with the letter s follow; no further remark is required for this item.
9h17
